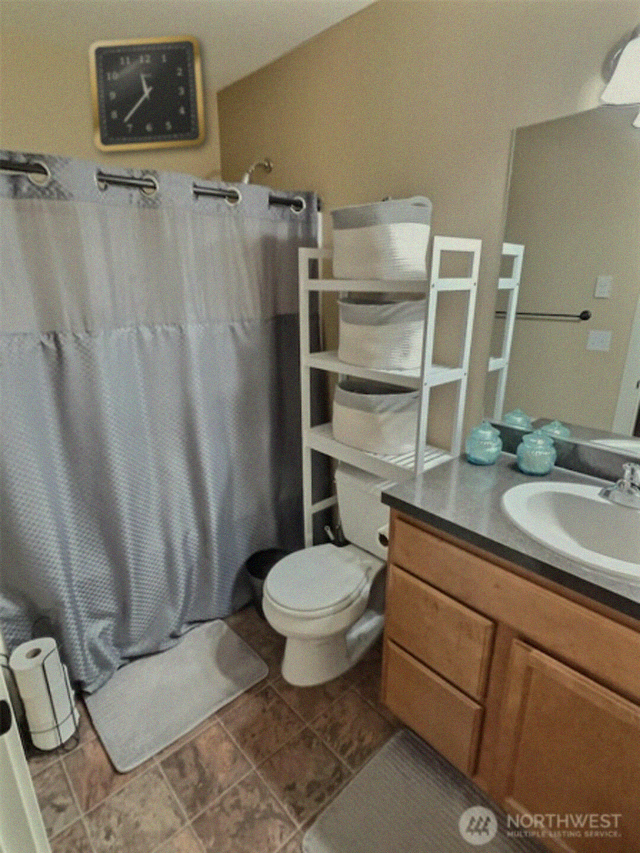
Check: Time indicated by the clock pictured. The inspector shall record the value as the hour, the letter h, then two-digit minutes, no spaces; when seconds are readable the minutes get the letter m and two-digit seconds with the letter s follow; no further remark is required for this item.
11h37
